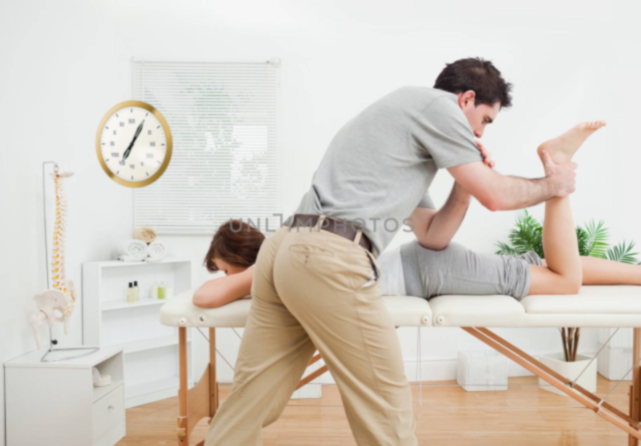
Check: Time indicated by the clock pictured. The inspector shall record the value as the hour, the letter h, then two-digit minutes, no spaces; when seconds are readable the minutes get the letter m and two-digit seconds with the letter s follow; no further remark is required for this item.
7h05
